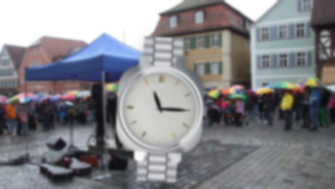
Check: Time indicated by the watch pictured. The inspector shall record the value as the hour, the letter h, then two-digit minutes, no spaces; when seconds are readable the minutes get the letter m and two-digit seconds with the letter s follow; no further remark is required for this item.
11h15
